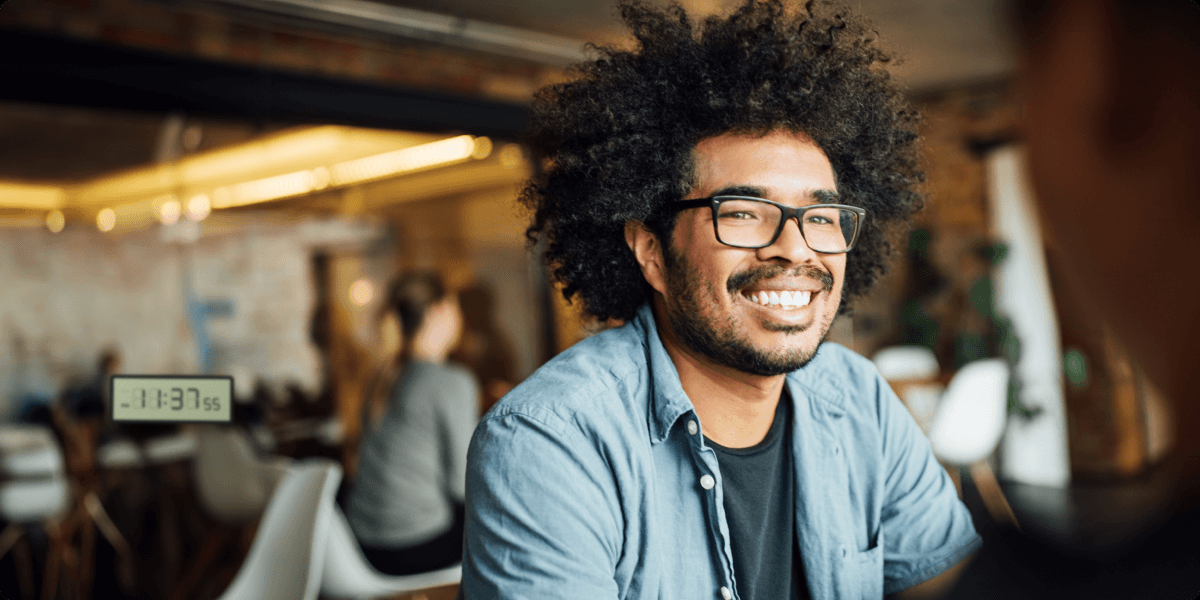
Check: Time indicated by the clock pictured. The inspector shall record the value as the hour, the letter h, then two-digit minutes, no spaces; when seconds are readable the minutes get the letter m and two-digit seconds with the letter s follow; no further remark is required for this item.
11h37m55s
